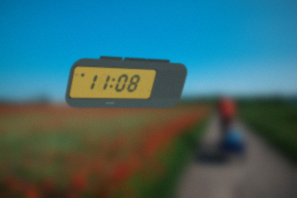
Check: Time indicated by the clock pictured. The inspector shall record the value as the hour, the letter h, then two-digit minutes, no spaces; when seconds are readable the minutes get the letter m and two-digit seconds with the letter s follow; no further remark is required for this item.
11h08
